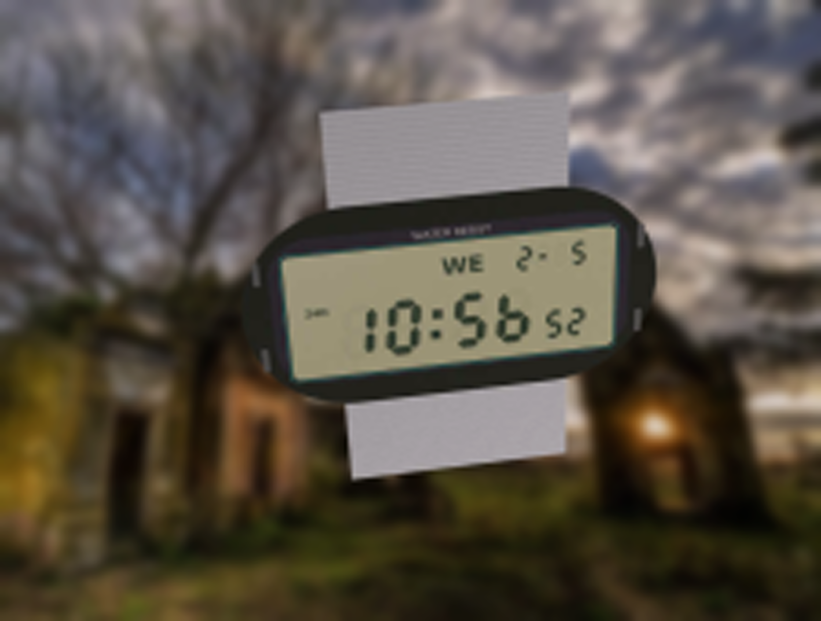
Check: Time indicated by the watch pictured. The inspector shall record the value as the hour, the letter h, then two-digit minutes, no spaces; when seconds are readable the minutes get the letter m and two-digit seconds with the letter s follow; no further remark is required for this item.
10h56m52s
